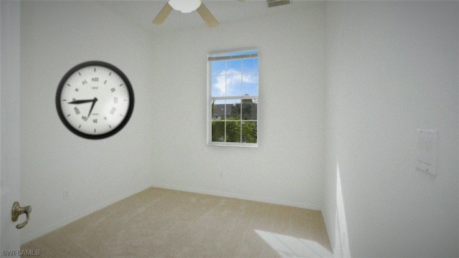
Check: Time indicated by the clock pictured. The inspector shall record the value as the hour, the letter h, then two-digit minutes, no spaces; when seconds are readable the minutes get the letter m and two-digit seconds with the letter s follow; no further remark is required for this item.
6h44
